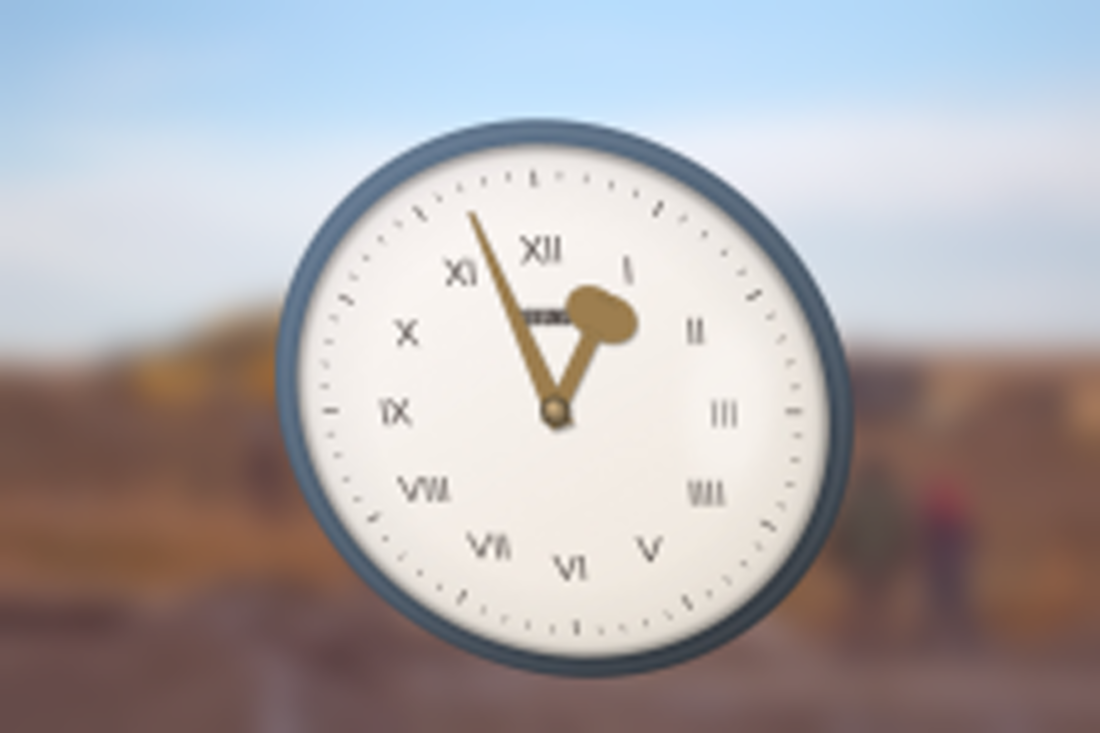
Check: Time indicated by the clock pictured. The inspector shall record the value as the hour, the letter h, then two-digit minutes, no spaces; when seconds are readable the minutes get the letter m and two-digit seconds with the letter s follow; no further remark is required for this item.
12h57
